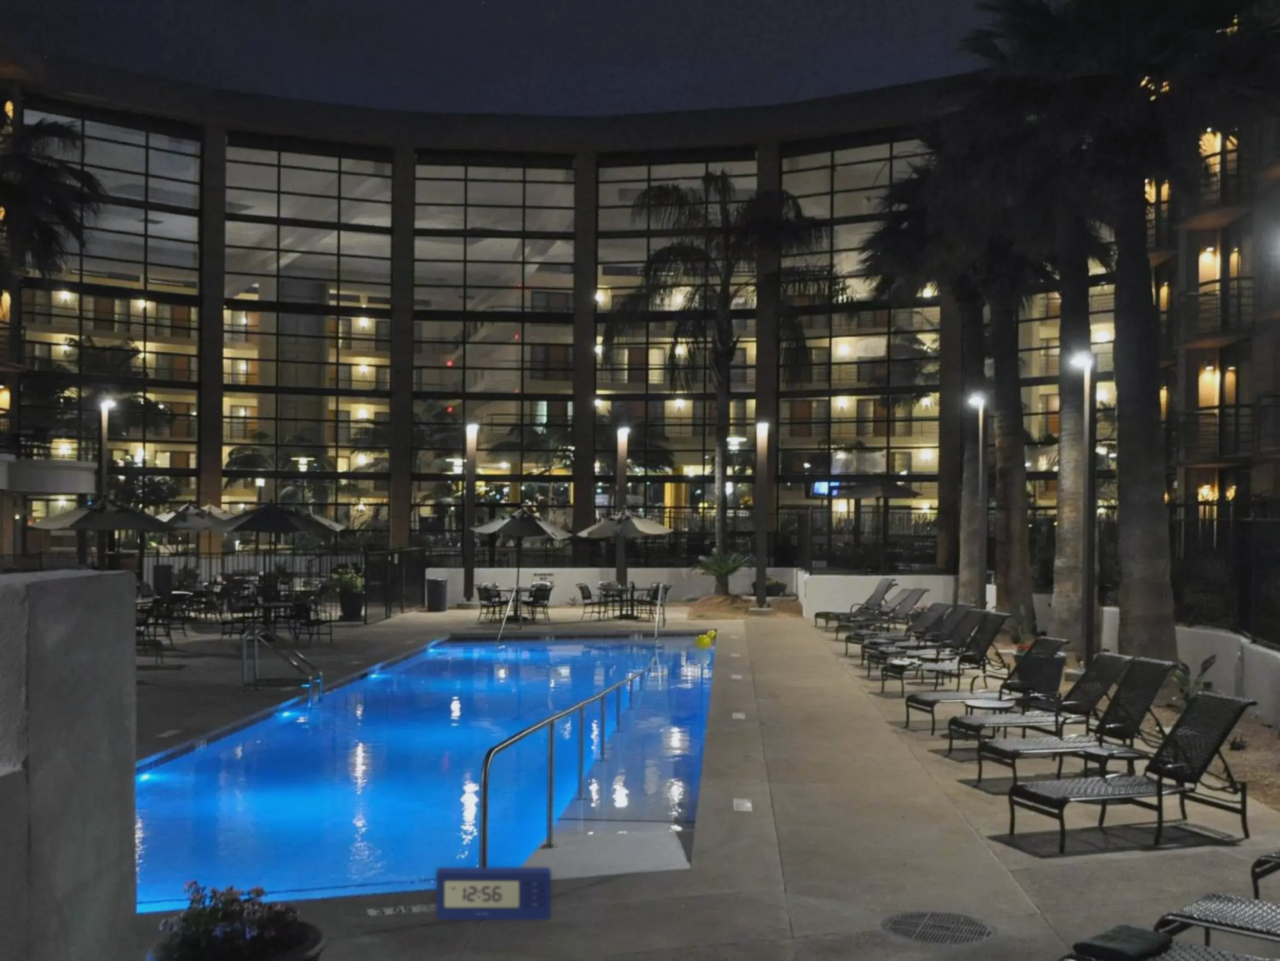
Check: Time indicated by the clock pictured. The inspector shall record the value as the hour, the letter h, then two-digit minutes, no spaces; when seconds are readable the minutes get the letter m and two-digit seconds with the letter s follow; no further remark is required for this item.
12h56
